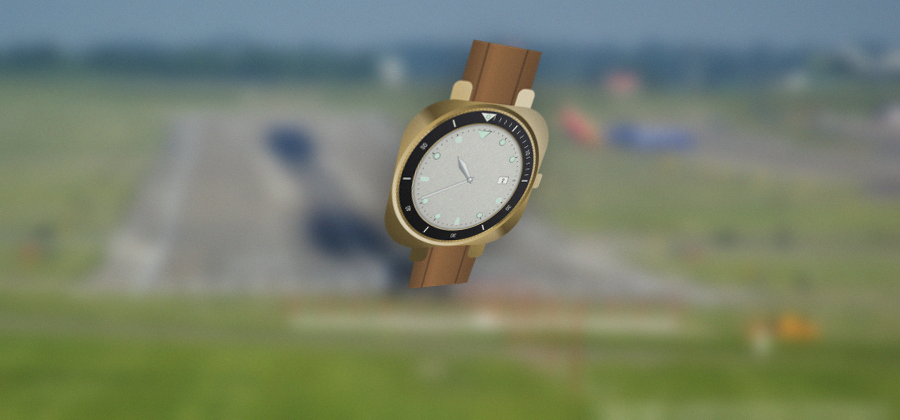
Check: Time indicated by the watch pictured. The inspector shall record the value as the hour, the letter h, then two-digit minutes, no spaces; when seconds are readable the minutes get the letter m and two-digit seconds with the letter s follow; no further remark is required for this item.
10h41
